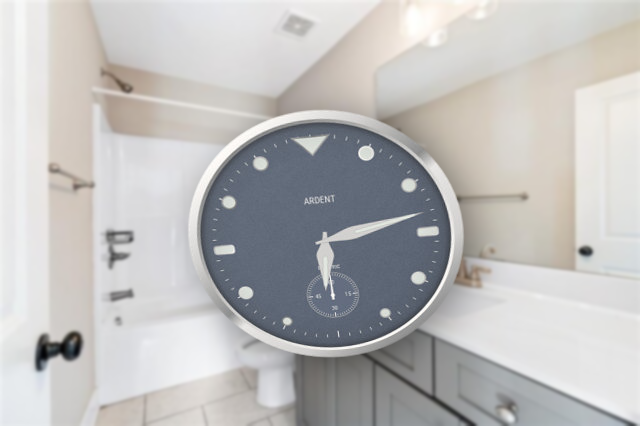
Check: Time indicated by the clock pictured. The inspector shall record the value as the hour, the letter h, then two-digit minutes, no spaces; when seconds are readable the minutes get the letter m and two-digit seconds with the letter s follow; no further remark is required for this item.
6h13
